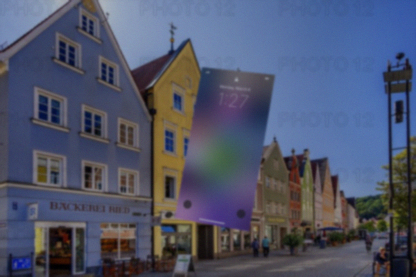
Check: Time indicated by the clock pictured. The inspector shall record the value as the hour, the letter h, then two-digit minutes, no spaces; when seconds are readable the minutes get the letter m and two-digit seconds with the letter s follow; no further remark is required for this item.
1h27
